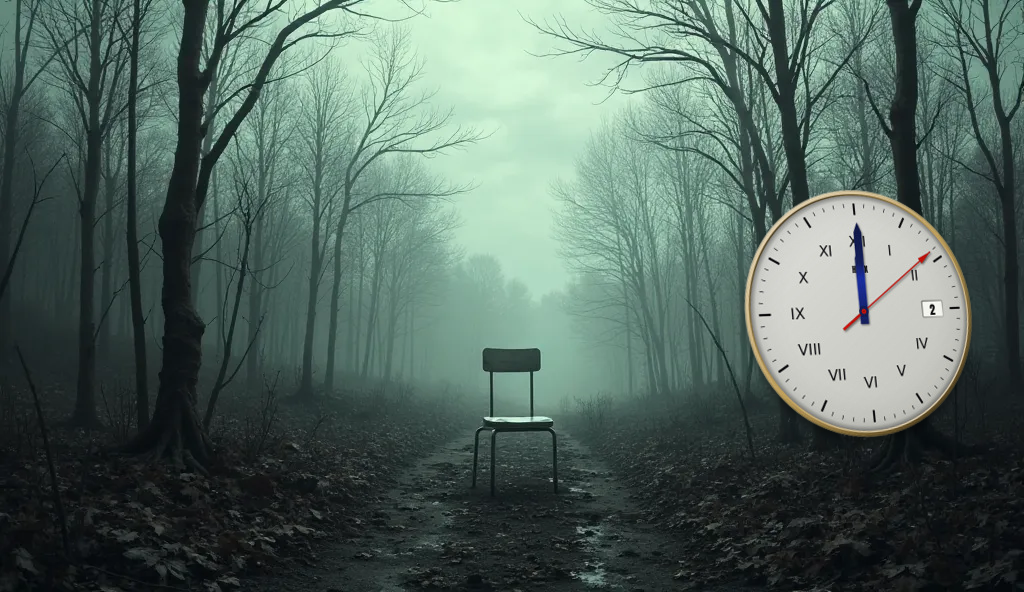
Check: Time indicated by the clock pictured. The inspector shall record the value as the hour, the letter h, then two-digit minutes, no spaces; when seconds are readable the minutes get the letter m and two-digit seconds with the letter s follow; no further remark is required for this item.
12h00m09s
